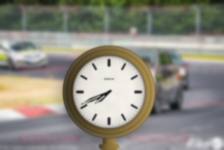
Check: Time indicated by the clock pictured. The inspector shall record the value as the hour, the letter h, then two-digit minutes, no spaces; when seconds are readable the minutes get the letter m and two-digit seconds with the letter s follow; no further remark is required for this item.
7h41
